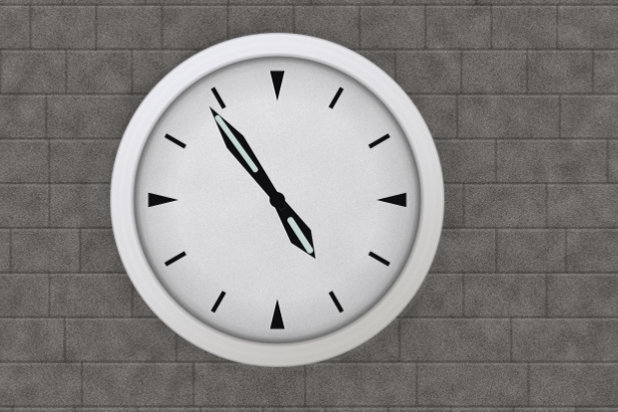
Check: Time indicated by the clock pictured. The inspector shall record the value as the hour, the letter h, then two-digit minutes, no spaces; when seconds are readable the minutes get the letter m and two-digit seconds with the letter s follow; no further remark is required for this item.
4h54
